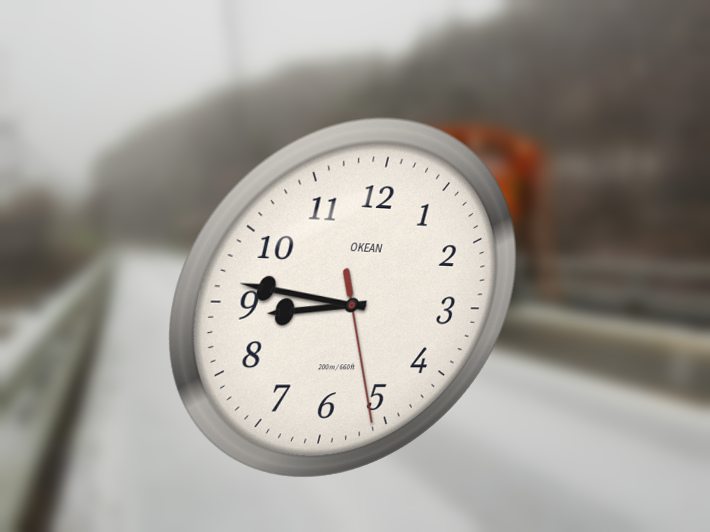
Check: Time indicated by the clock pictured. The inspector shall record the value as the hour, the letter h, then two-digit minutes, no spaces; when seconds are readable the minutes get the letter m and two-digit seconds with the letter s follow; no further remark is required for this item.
8h46m26s
